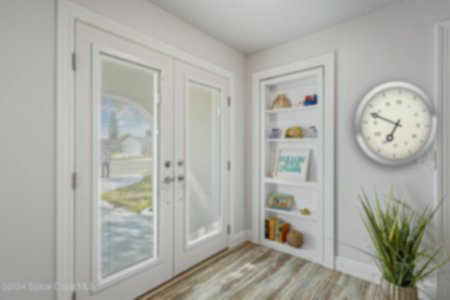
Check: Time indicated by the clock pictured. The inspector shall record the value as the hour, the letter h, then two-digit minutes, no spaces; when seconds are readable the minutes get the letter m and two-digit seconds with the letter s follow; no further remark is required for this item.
6h48
